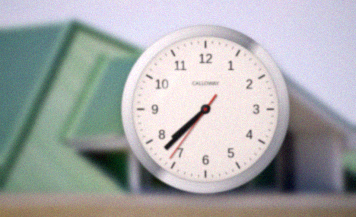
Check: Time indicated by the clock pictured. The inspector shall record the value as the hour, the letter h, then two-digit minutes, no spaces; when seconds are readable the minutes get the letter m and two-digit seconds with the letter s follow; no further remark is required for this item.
7h37m36s
